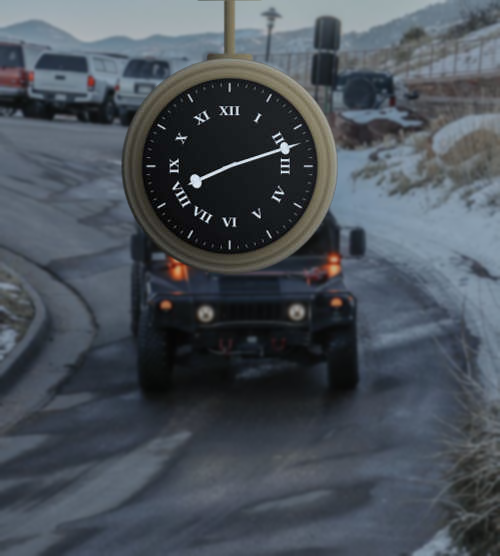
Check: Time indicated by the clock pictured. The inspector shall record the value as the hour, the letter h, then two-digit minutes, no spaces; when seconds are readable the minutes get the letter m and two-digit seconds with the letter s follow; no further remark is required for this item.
8h12
